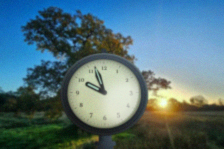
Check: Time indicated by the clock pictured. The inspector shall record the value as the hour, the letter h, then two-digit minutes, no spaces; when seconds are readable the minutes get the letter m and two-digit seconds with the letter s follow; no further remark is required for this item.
9h57
